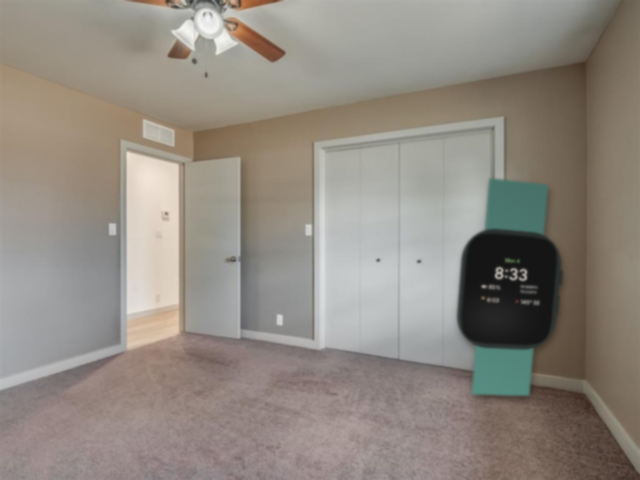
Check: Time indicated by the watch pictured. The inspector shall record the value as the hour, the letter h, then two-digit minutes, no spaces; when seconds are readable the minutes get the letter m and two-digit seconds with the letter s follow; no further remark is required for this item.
8h33
